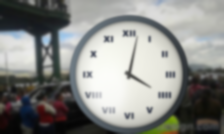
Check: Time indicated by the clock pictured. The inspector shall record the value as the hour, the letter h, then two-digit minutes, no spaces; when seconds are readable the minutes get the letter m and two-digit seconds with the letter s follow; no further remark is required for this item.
4h02
